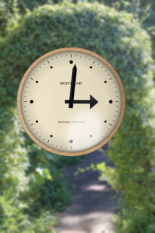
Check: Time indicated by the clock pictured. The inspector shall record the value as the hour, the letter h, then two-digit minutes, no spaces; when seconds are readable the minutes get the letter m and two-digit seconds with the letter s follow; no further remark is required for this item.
3h01
